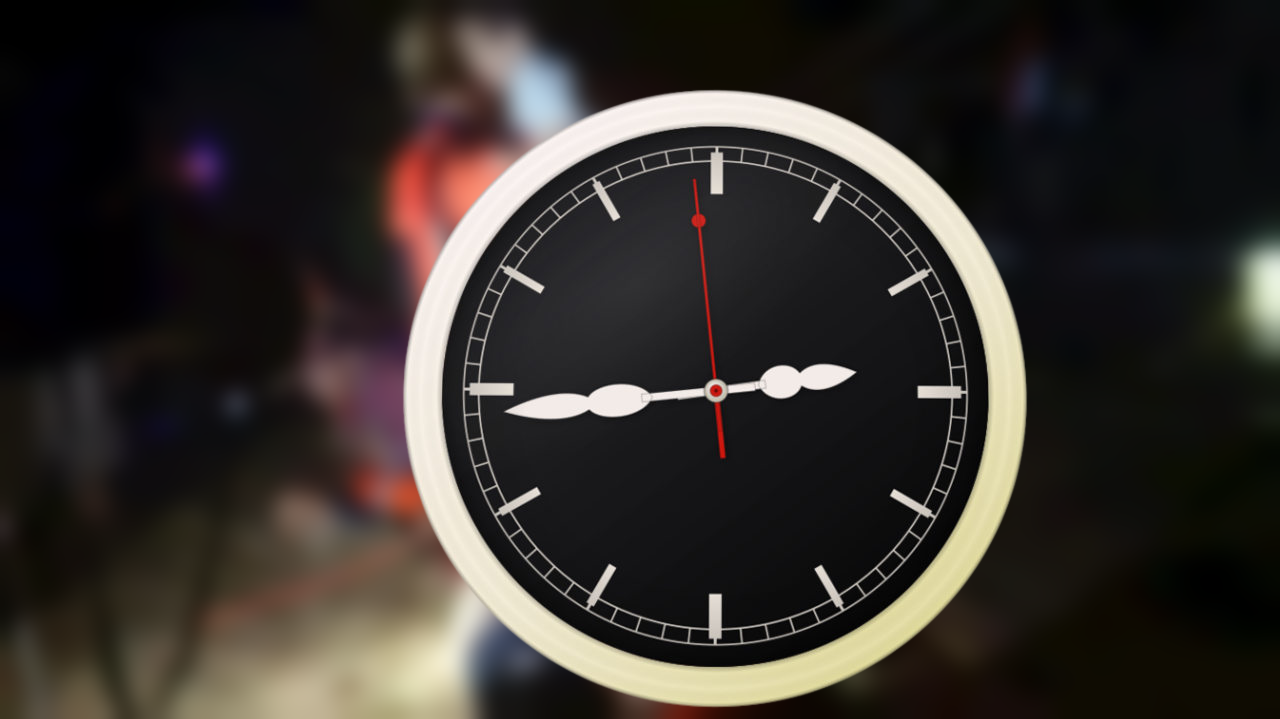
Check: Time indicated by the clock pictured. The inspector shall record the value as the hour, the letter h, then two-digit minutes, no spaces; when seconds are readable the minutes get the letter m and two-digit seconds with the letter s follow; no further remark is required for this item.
2h43m59s
